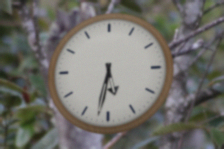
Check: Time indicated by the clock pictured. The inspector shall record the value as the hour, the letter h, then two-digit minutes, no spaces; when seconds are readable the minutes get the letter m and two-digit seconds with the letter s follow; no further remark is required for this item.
5h32
